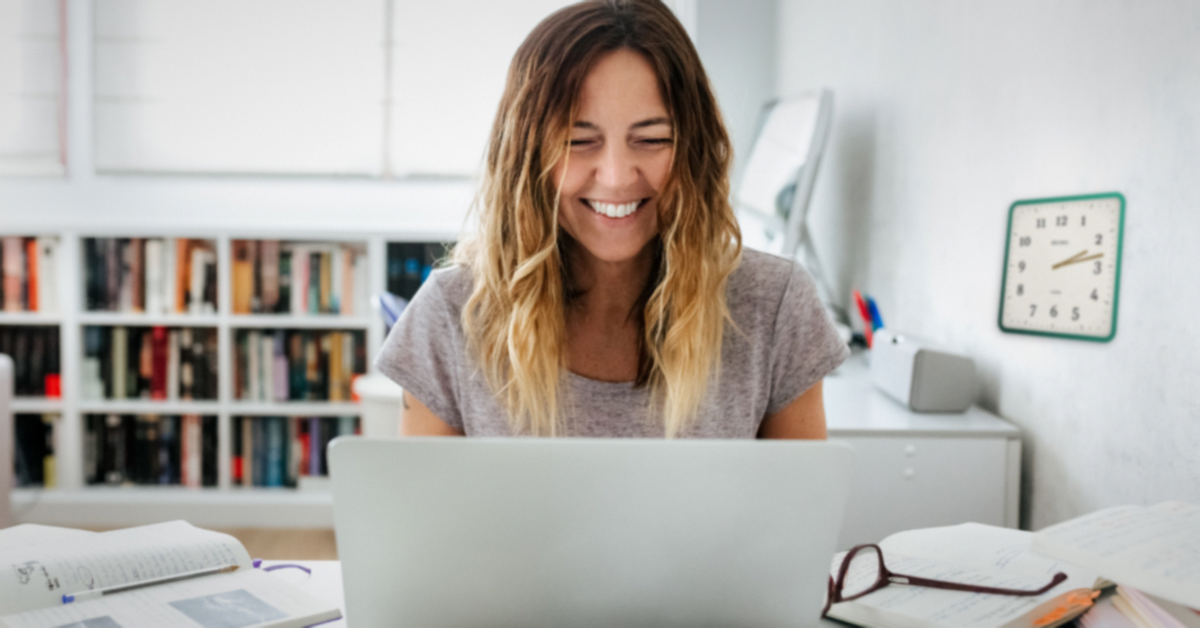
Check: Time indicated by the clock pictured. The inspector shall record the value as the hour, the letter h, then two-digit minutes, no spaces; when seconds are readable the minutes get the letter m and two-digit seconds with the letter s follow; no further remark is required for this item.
2h13
